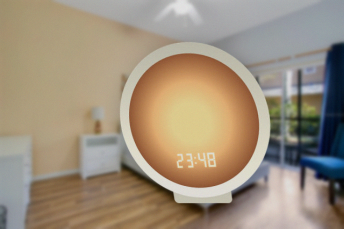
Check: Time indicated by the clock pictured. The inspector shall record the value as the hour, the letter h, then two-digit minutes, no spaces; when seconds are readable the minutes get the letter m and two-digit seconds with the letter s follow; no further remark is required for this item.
23h48
